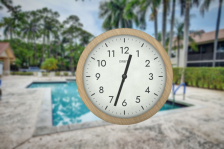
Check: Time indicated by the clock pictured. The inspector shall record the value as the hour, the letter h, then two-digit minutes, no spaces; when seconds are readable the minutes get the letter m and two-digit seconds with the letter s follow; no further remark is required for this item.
12h33
